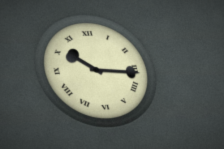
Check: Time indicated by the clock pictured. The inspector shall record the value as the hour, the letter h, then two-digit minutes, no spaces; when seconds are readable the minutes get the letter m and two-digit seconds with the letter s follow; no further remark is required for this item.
10h16
